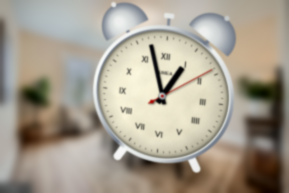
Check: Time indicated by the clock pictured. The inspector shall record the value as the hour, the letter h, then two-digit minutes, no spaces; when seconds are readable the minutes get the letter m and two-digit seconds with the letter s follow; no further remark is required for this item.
12h57m09s
